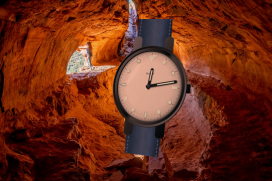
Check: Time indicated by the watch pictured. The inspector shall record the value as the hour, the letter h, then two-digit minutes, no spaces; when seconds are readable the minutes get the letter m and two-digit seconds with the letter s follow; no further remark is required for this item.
12h13
